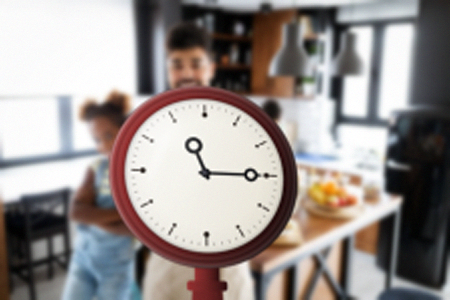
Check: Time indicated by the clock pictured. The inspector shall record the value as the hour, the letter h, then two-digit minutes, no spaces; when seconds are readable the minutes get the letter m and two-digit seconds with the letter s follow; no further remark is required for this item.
11h15
